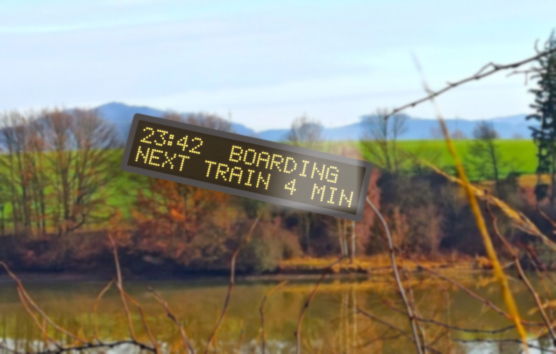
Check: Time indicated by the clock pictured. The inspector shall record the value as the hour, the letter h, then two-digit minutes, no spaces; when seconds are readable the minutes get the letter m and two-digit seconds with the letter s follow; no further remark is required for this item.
23h42
